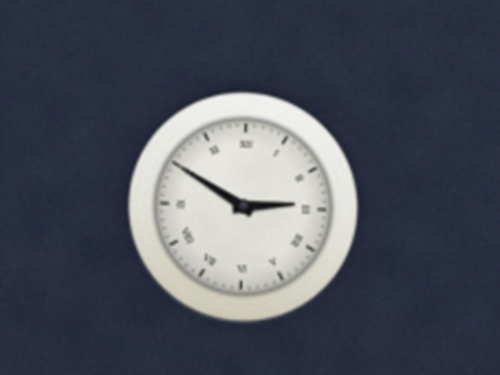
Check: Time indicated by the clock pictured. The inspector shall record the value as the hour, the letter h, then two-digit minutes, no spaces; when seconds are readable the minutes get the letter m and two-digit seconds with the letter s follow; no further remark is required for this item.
2h50
